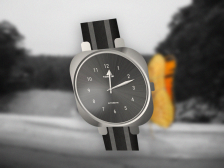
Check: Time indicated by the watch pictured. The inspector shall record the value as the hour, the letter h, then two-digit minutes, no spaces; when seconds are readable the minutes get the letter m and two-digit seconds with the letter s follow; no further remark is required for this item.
12h12
